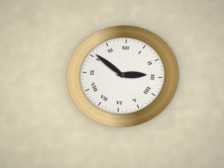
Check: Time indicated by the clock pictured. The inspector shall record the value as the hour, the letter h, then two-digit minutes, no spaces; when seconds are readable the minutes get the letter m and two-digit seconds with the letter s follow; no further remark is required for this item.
2h51
